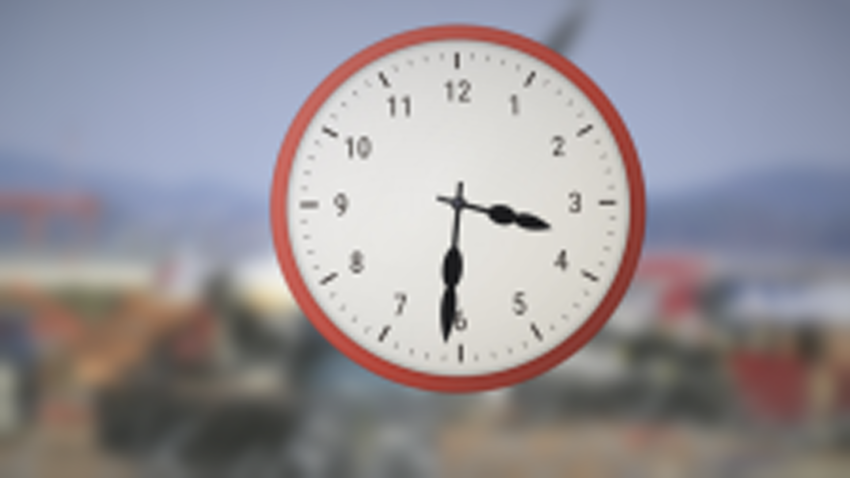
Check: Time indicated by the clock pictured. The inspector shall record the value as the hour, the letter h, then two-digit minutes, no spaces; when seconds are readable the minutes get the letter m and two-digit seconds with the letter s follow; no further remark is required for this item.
3h31
